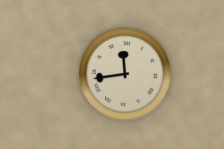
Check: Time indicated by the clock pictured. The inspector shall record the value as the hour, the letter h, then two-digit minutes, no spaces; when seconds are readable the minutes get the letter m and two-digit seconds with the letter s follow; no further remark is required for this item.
11h43
